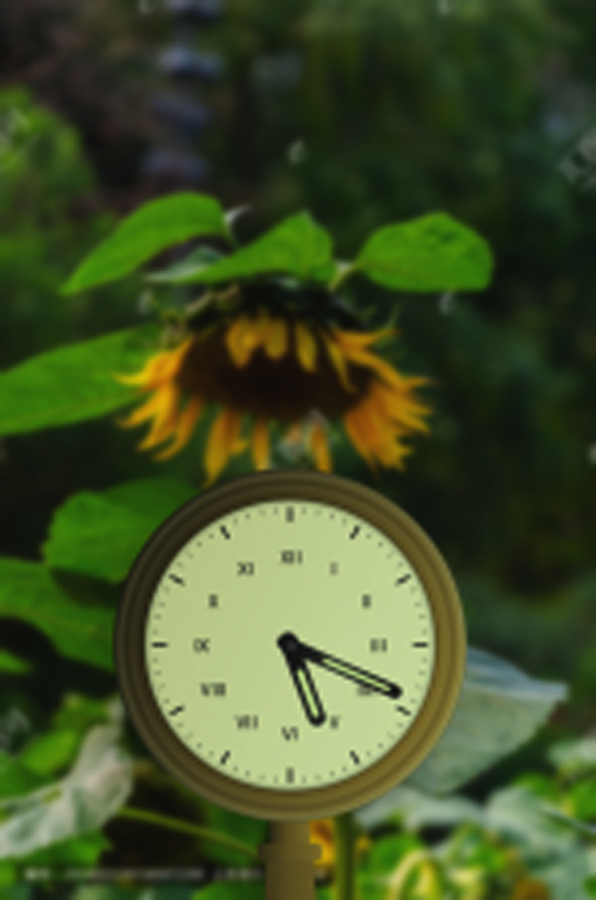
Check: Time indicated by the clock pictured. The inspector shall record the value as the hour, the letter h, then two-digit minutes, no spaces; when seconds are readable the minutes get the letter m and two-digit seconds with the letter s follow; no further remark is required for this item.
5h19
